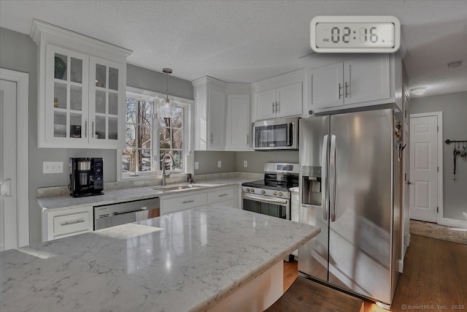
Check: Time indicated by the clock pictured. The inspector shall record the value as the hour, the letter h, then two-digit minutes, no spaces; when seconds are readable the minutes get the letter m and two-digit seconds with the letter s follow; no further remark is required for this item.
2h16
